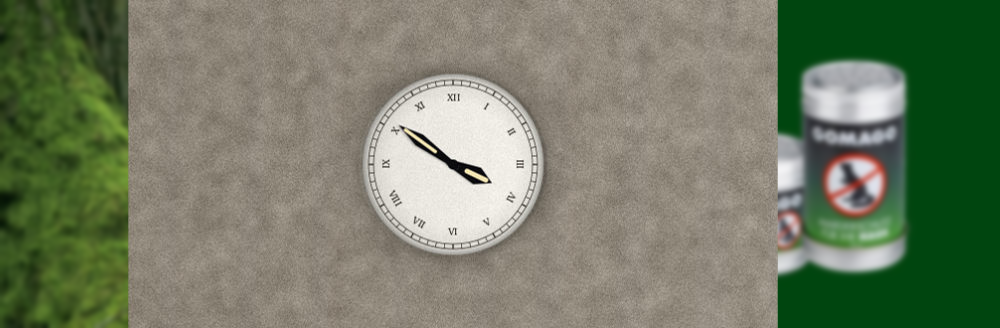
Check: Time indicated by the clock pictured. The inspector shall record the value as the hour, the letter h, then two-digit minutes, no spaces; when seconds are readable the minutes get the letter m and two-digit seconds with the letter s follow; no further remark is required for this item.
3h51
